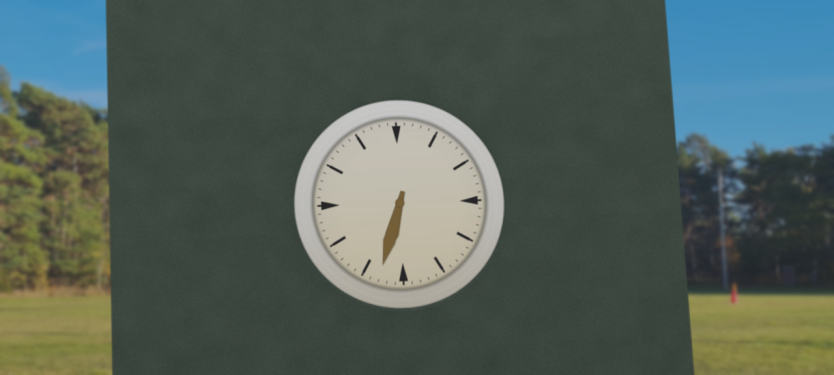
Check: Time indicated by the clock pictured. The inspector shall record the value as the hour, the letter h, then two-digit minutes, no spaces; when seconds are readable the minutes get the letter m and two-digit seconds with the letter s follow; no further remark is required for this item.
6h33
